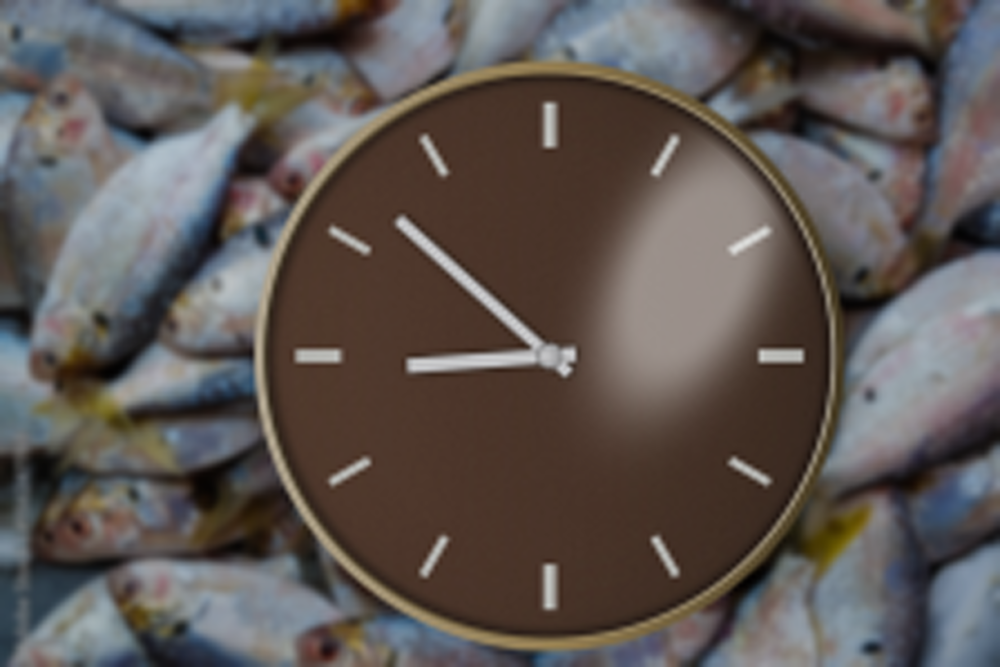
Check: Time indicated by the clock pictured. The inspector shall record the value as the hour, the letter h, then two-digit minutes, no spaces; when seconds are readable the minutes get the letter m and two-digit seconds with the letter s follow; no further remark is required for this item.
8h52
